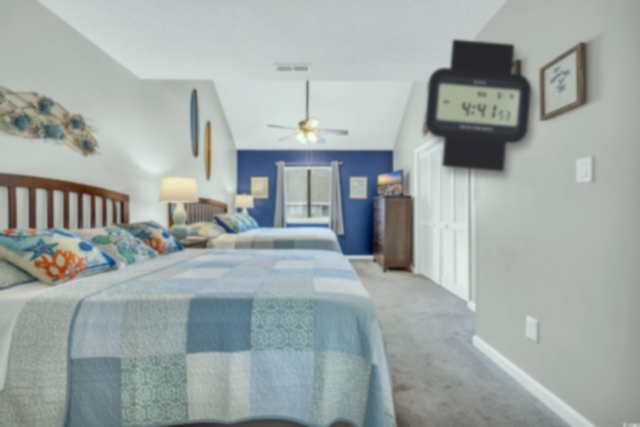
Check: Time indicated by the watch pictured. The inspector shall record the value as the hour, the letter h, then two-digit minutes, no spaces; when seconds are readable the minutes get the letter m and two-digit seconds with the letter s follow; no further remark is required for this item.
4h41
